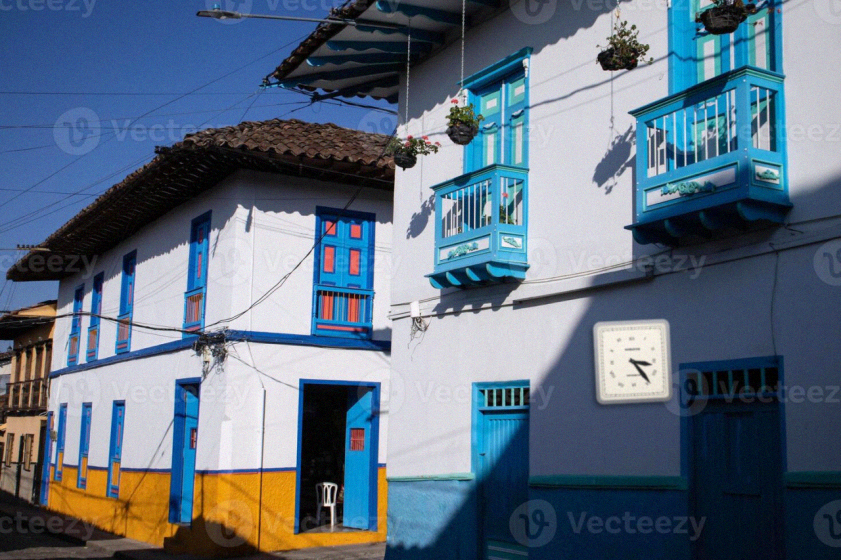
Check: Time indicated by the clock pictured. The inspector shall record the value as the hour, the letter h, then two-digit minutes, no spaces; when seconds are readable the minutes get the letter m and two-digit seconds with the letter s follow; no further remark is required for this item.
3h24
